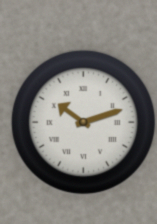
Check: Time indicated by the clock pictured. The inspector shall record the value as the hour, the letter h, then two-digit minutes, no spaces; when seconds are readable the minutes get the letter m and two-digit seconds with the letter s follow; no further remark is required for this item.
10h12
